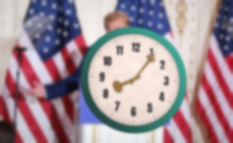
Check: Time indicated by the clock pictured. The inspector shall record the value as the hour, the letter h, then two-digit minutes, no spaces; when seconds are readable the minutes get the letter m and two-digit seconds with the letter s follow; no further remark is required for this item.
8h06
